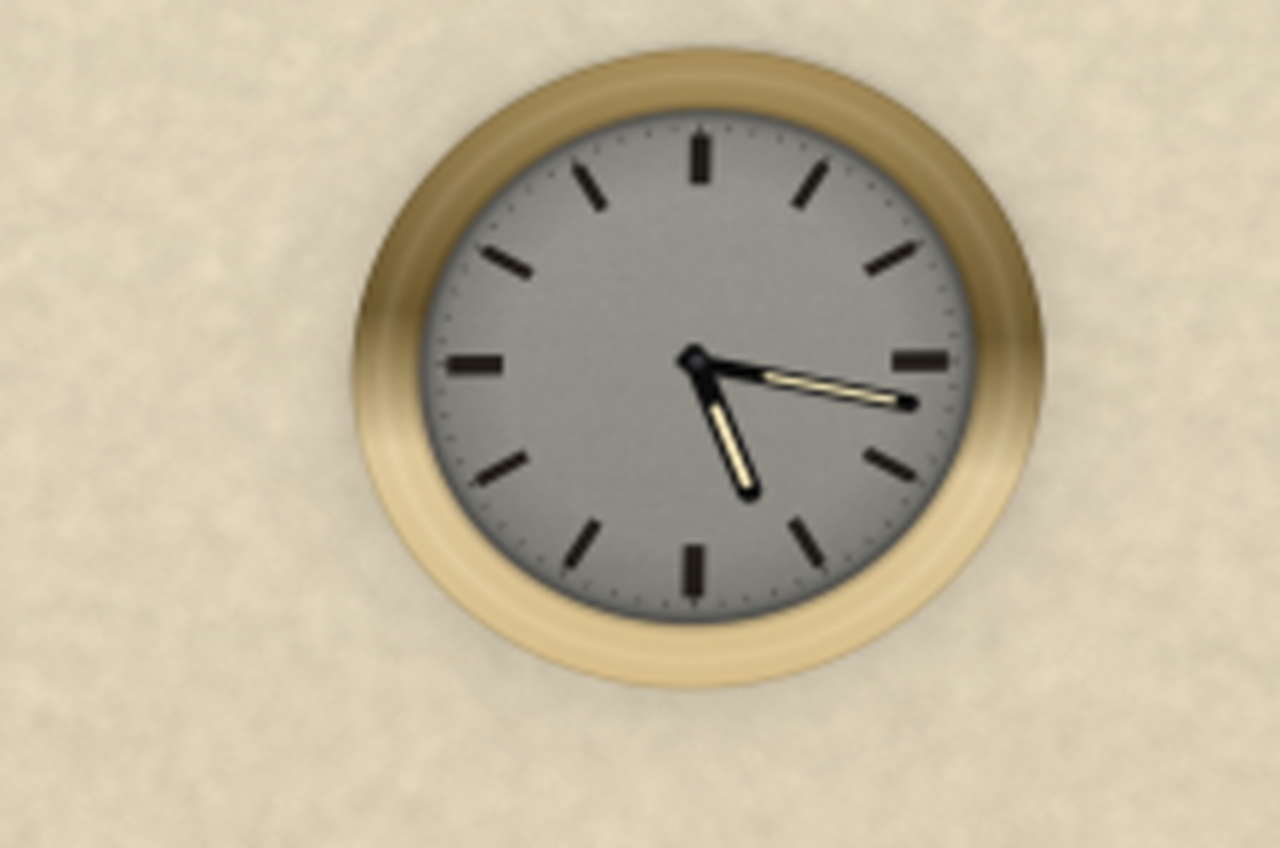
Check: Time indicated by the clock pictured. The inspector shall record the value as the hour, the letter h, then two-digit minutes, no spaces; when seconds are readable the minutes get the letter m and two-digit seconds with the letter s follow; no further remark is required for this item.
5h17
